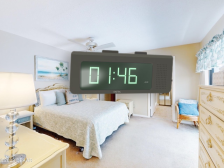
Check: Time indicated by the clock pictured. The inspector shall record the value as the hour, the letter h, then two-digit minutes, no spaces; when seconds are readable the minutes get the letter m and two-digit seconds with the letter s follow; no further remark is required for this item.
1h46
